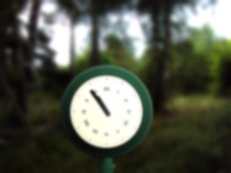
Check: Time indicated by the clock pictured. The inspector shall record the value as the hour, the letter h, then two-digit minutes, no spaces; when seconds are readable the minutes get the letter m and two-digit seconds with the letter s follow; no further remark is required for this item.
10h54
